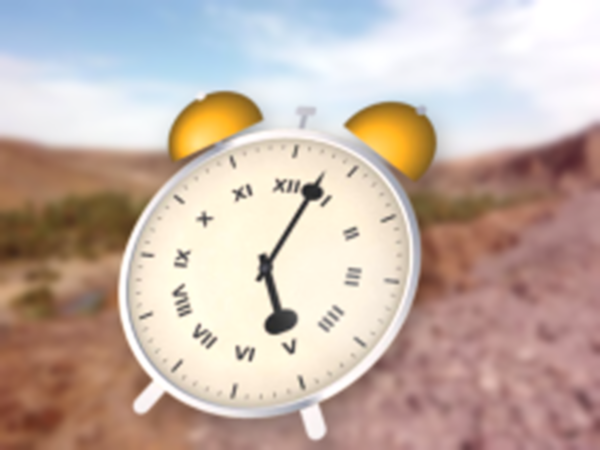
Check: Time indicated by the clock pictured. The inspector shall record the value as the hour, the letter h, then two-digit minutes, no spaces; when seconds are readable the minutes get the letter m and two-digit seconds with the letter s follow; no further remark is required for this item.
5h03
